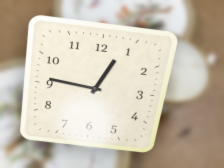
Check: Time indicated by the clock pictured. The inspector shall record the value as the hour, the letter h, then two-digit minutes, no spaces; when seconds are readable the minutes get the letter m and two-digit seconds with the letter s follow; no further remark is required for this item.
12h46
